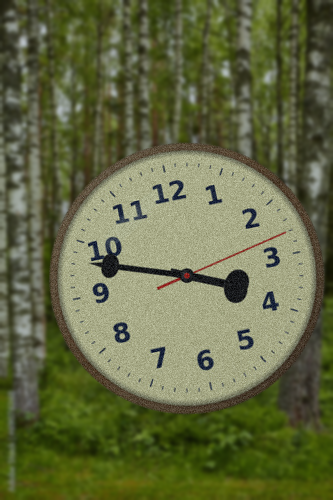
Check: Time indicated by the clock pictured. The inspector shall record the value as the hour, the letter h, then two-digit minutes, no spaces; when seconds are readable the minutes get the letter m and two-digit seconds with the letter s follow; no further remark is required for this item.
3h48m13s
